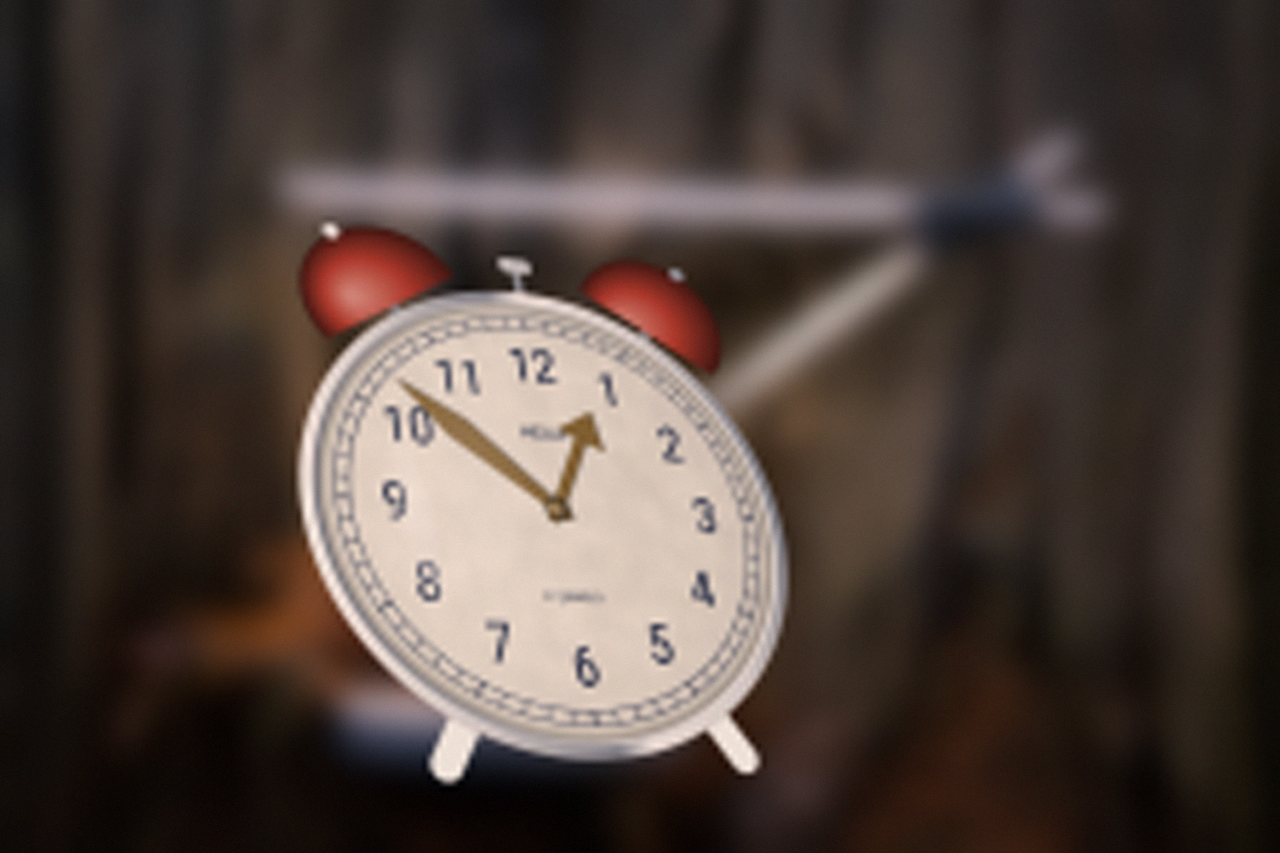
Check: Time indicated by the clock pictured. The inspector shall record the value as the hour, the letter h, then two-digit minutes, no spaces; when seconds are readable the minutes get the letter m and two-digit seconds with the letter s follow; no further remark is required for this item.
12h52
